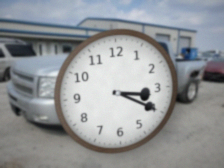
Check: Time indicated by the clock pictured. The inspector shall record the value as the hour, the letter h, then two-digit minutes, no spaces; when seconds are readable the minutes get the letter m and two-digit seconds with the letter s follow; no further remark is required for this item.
3h20
